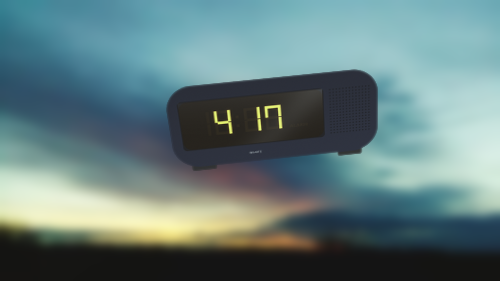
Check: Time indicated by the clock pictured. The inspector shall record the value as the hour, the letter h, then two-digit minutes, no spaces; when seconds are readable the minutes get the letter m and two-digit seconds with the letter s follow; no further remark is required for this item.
4h17
